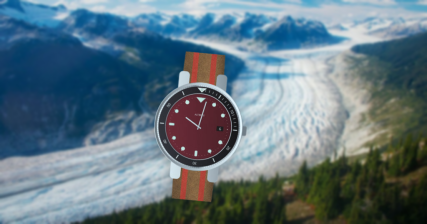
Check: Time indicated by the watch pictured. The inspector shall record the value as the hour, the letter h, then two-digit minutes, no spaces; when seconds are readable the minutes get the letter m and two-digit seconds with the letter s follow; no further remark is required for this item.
10h02
